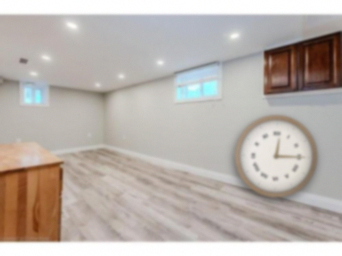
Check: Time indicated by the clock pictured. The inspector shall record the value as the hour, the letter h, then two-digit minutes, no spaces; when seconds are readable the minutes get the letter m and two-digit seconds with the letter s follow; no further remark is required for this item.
12h15
